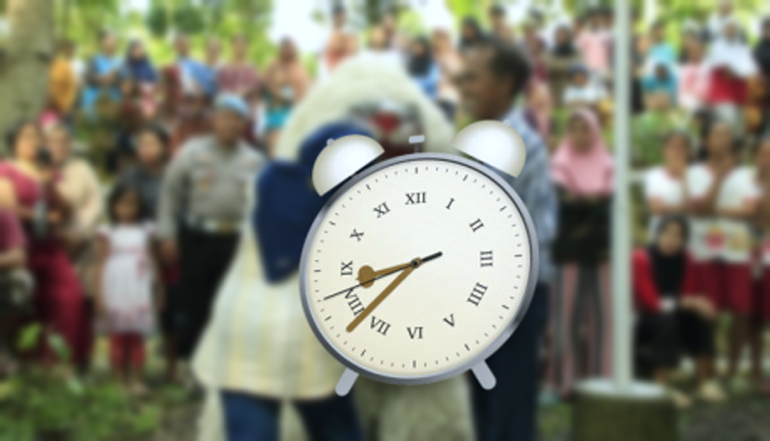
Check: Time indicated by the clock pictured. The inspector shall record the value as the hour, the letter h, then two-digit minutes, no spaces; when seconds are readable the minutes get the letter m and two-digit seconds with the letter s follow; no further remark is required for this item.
8h37m42s
